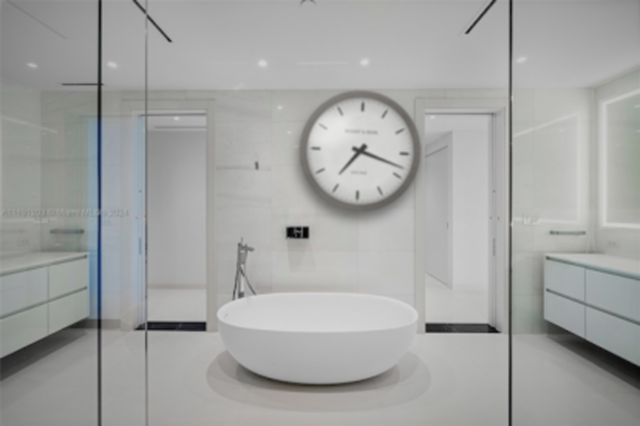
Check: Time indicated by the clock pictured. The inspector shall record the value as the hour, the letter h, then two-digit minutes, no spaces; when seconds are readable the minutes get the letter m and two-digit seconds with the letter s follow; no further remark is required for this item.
7h18
